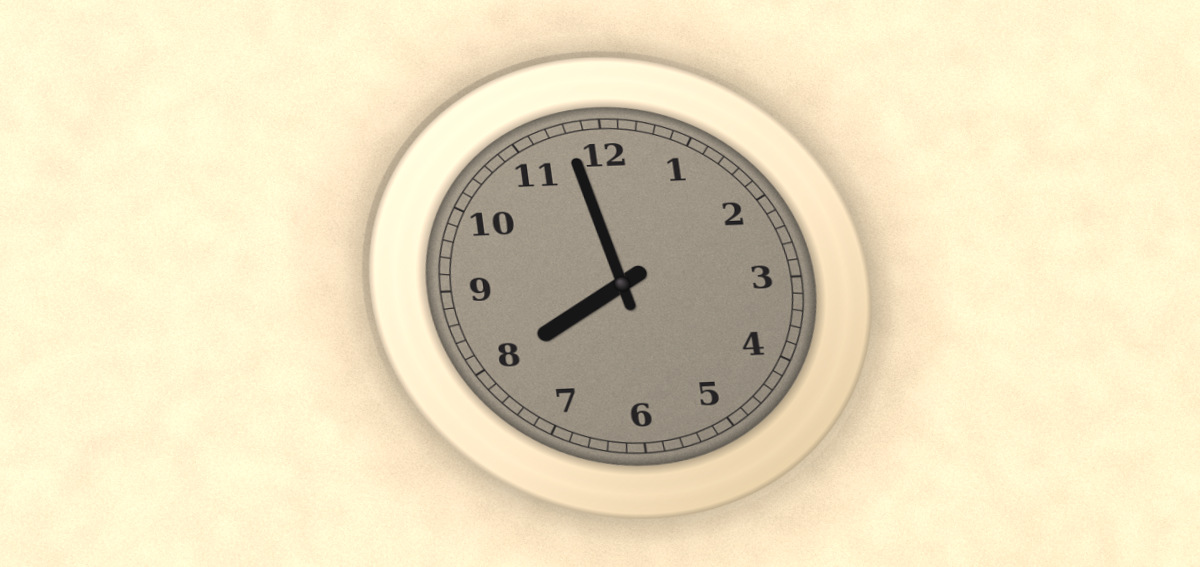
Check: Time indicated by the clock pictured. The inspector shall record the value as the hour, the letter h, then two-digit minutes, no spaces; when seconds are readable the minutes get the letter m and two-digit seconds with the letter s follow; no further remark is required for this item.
7h58
